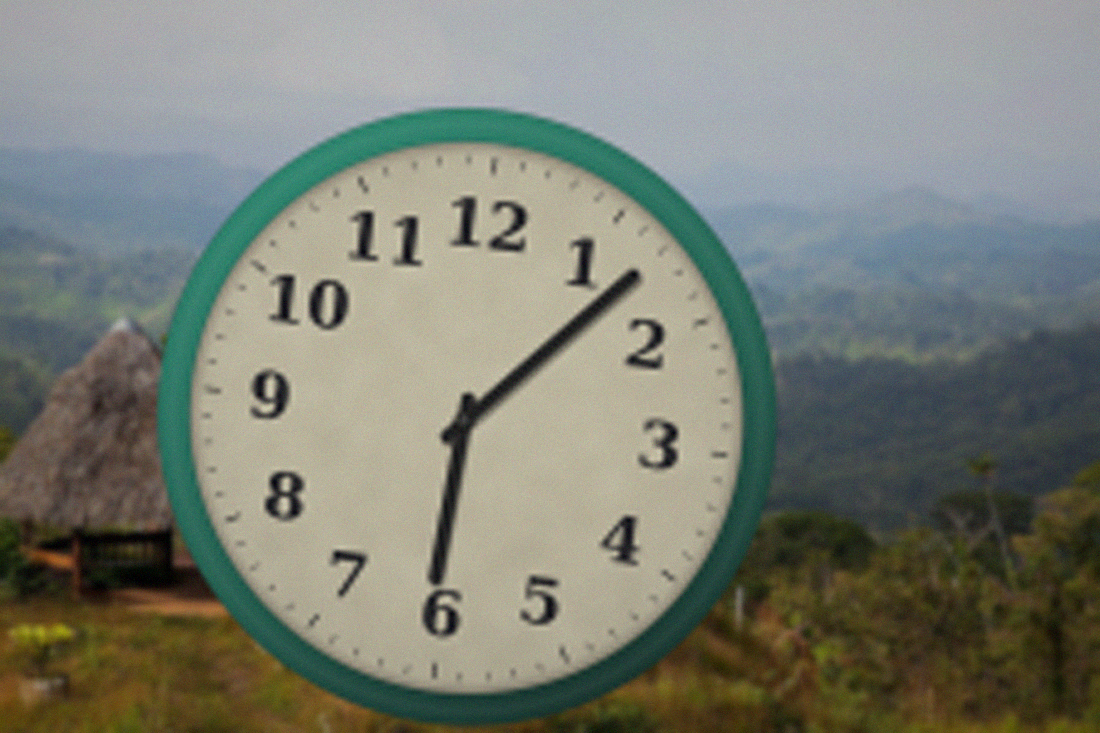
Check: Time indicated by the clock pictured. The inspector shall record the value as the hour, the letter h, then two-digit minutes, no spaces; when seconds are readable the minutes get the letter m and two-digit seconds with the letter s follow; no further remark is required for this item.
6h07
